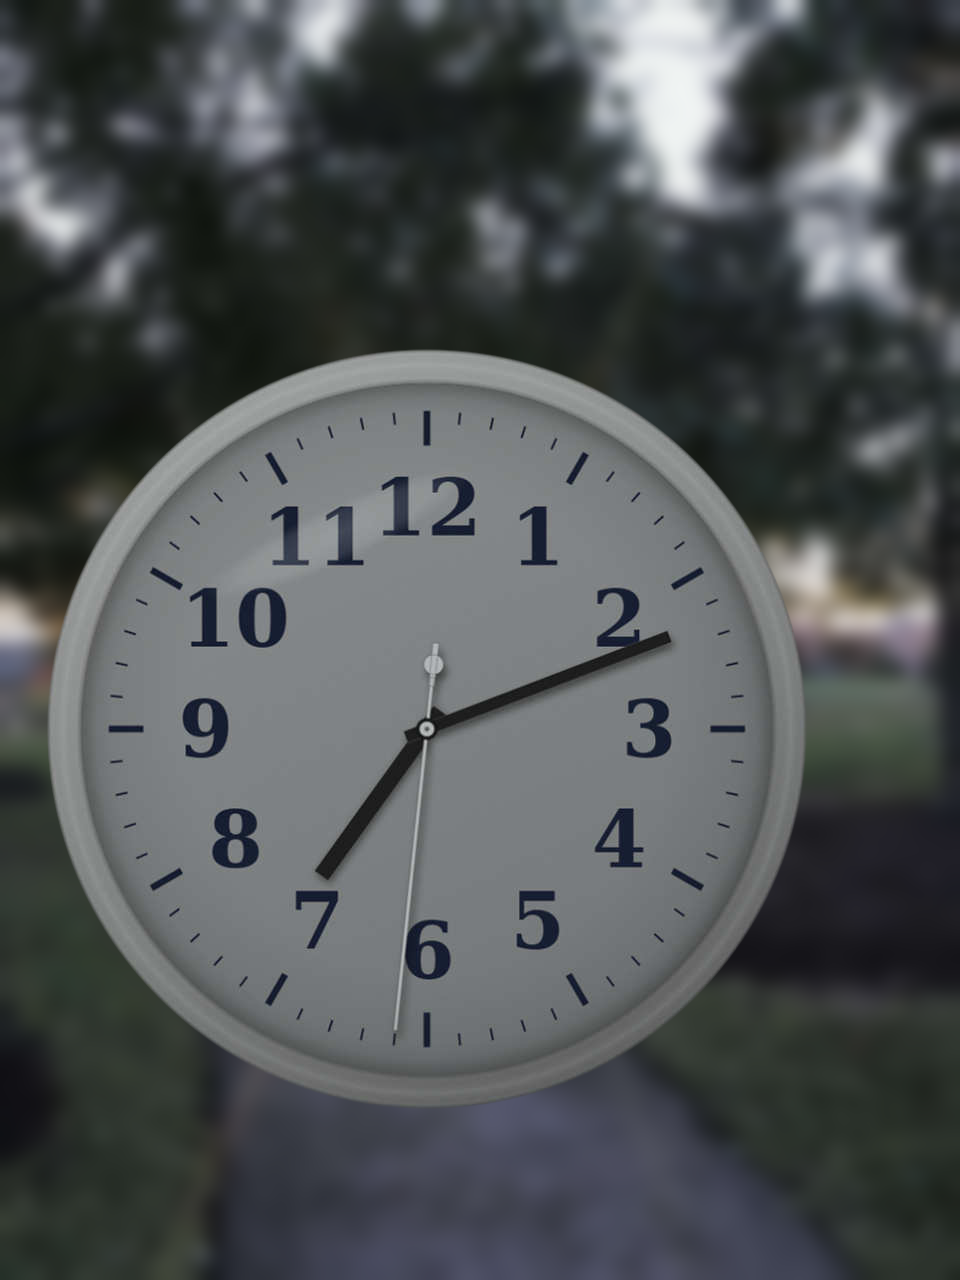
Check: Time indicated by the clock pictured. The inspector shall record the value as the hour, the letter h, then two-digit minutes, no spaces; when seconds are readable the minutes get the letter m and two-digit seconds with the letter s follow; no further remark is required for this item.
7h11m31s
